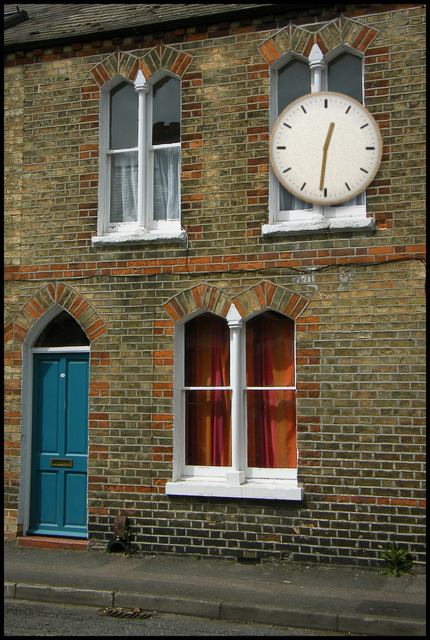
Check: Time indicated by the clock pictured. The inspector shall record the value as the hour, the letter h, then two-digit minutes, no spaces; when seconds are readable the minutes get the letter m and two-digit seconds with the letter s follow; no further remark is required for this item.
12h31
